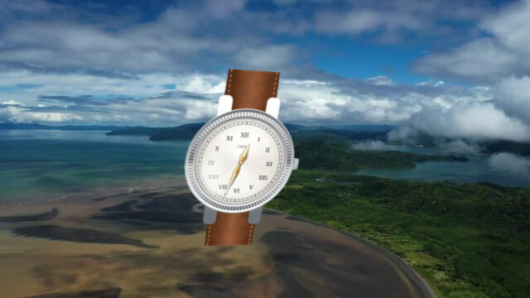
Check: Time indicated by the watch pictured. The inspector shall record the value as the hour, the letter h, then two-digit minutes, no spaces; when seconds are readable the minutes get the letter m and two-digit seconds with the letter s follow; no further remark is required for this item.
12h33
